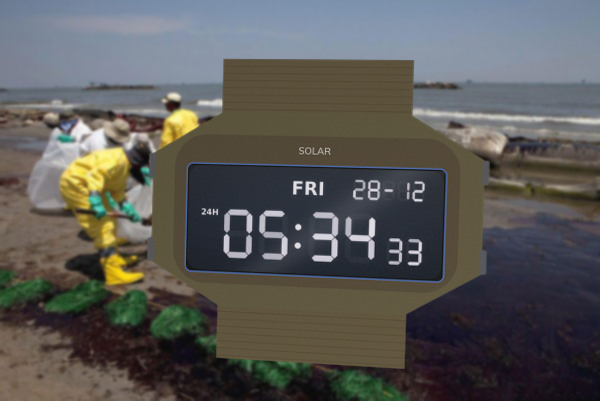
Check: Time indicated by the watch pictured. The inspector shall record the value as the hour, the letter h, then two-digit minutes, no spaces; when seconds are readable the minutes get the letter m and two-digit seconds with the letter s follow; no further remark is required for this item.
5h34m33s
